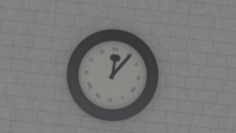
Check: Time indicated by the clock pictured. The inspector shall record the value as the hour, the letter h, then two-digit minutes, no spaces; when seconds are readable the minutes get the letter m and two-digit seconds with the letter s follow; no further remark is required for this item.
12h06
